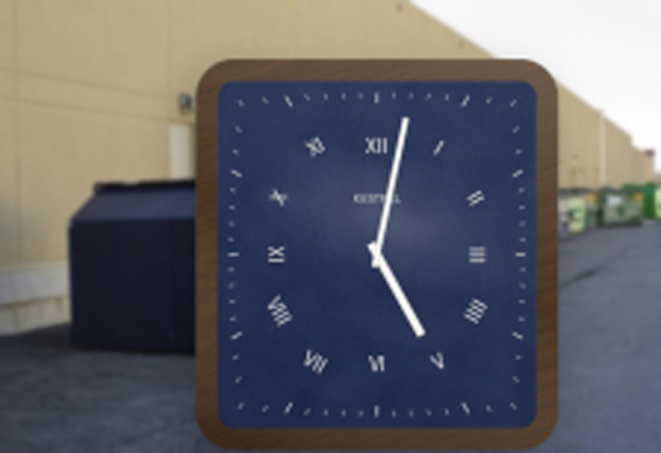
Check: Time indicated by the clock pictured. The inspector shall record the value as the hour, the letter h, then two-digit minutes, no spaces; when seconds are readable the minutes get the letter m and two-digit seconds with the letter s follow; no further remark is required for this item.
5h02
